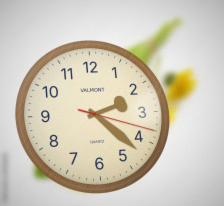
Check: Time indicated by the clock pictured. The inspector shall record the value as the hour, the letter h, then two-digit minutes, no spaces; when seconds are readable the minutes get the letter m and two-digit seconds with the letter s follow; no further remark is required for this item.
2h22m18s
